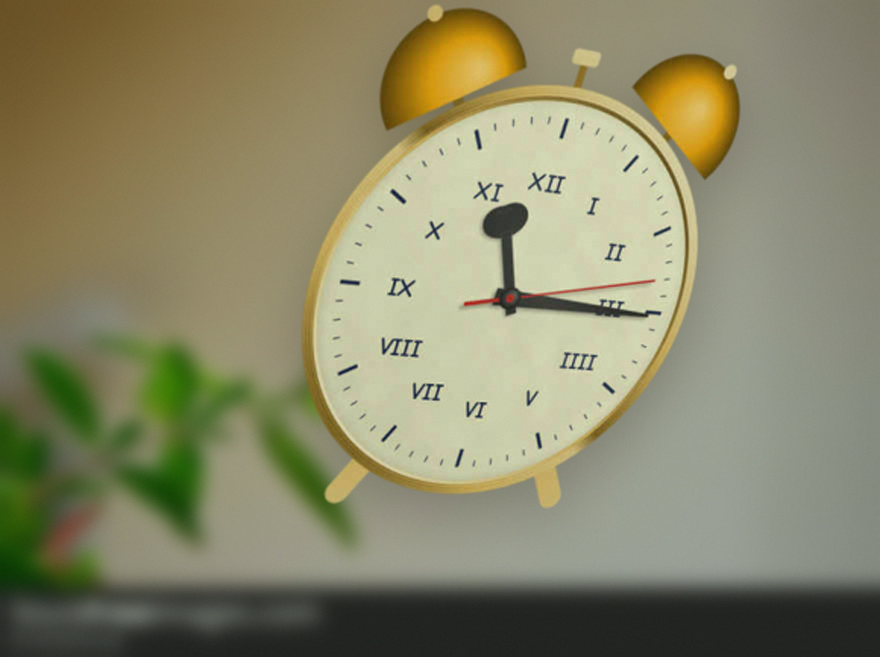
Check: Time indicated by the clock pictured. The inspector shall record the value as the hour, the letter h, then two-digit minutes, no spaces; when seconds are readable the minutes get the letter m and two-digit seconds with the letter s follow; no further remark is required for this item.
11h15m13s
